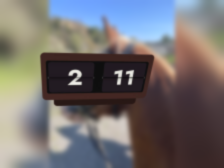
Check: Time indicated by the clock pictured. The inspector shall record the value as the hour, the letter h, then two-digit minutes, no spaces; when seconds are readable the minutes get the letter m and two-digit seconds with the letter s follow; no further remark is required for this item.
2h11
